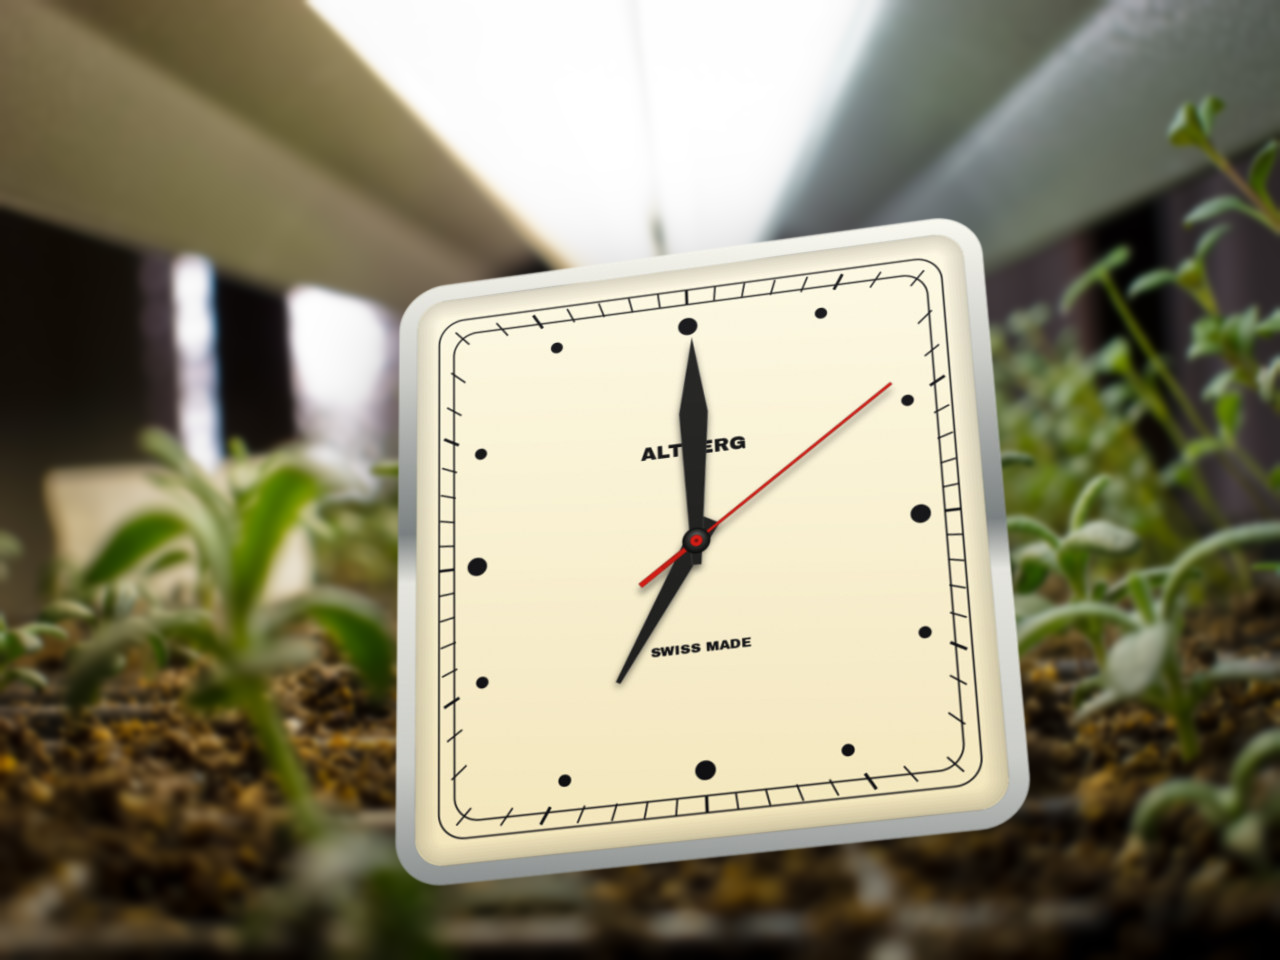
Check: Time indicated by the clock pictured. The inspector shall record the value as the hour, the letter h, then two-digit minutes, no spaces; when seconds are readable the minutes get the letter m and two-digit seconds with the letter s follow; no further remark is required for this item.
7h00m09s
